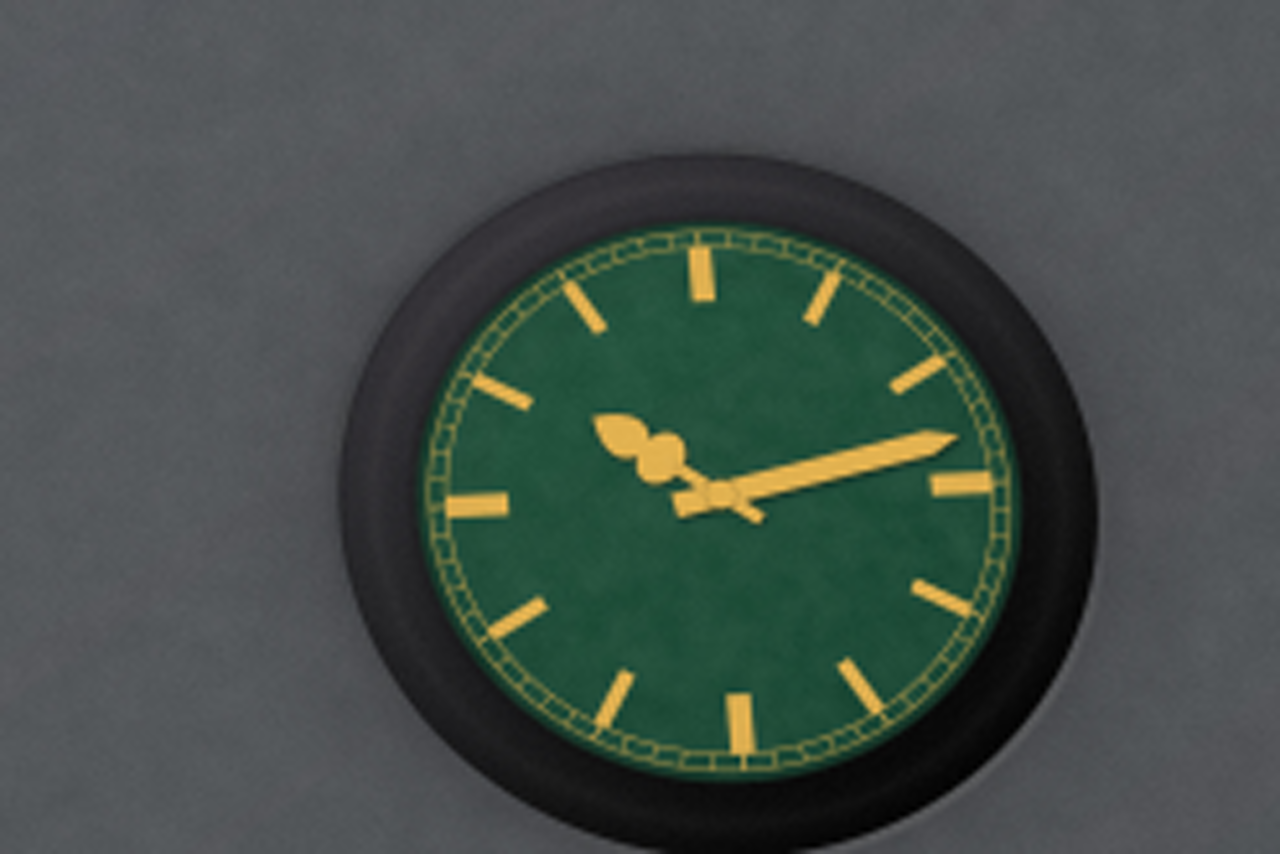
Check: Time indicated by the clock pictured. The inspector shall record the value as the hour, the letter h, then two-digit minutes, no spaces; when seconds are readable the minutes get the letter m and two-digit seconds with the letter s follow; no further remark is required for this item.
10h13
